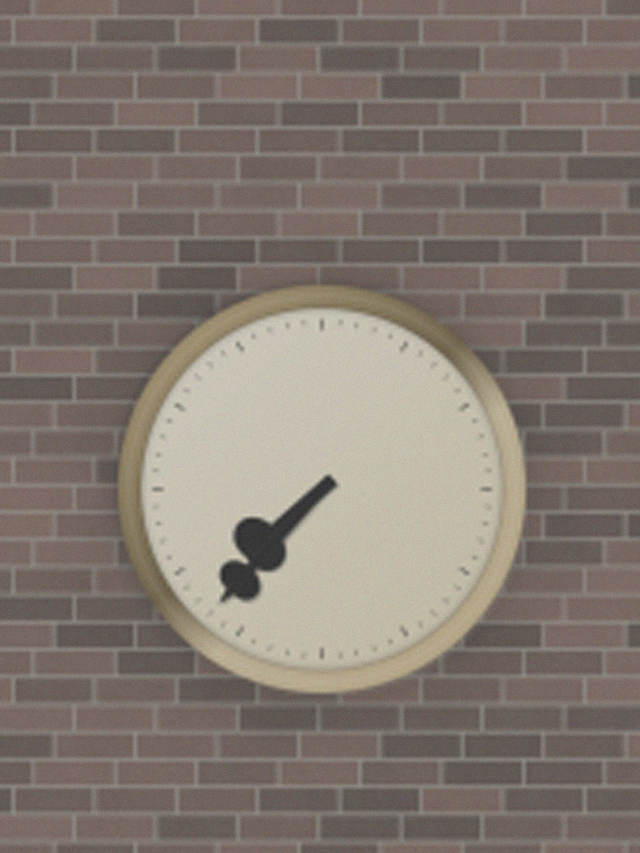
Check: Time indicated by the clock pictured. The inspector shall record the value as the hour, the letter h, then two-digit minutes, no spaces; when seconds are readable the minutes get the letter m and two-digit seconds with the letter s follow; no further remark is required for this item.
7h37
